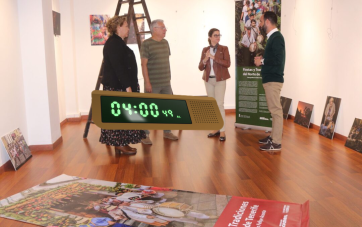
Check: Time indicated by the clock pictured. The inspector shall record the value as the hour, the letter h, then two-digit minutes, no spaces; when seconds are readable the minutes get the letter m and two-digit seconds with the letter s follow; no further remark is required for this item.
4h00m49s
